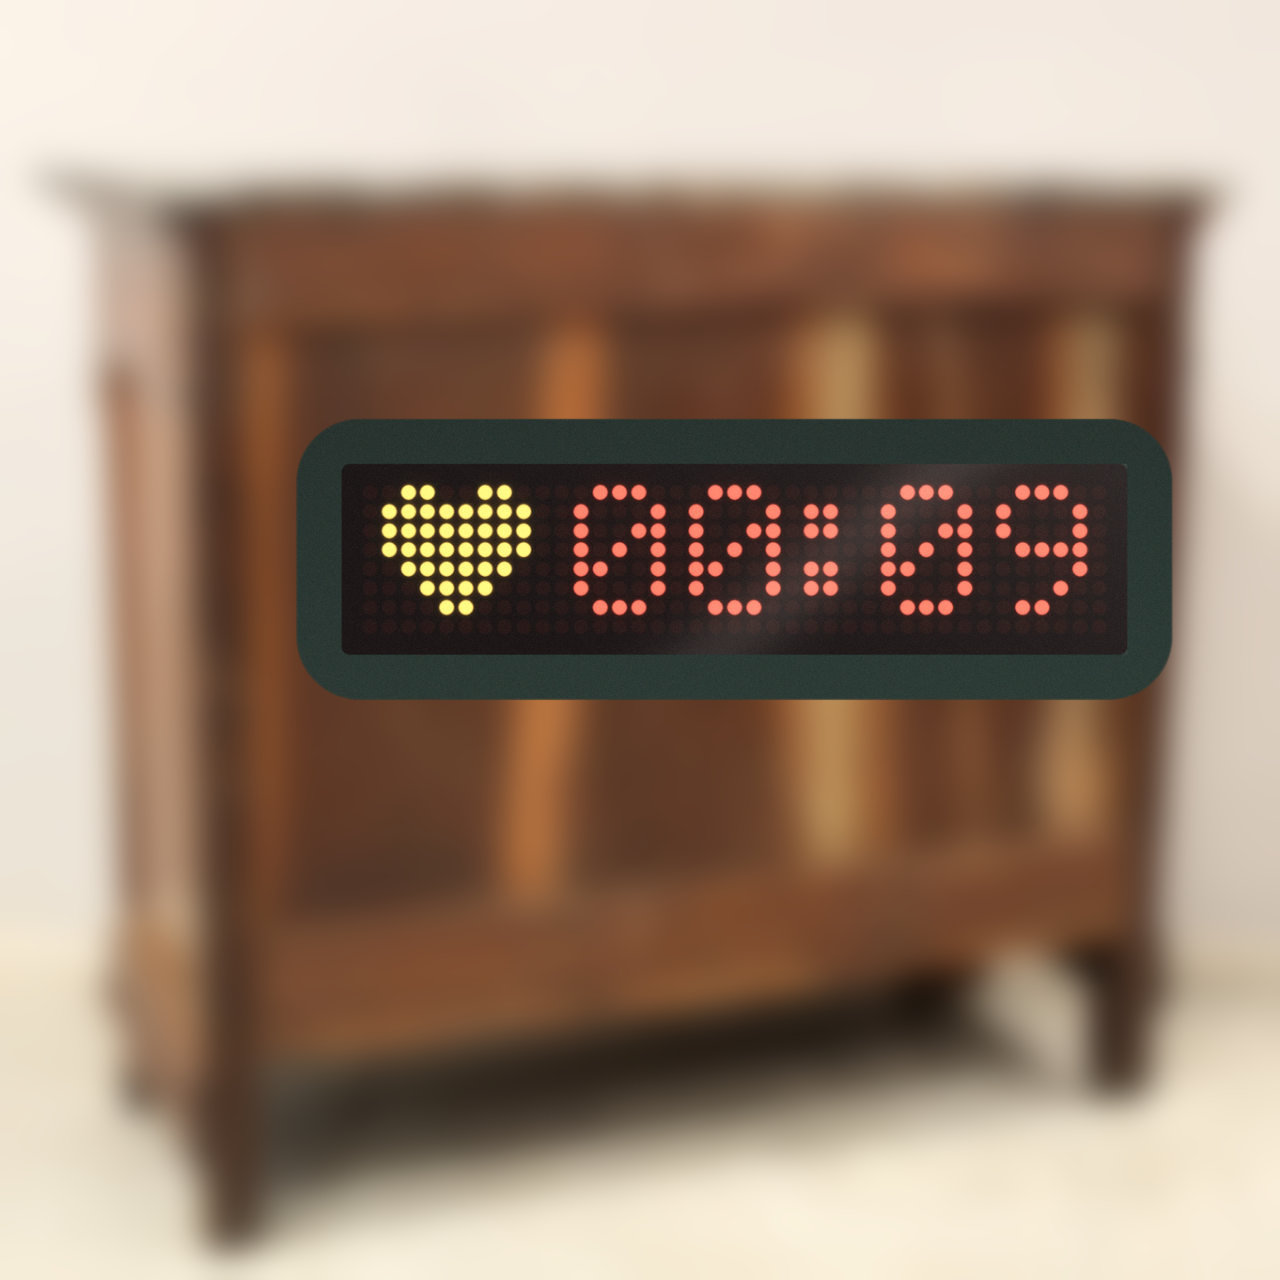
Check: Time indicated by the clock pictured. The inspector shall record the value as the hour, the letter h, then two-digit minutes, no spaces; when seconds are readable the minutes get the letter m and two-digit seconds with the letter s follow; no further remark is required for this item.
0h09
